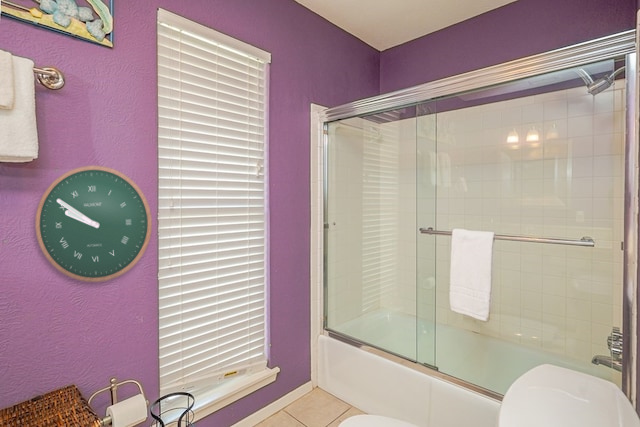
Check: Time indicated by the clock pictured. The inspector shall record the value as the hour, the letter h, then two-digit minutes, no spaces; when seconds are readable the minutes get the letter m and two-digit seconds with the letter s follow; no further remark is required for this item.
9h51
